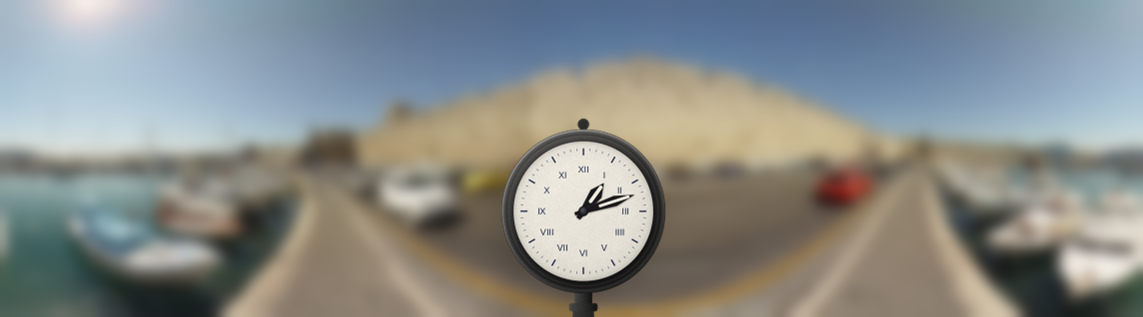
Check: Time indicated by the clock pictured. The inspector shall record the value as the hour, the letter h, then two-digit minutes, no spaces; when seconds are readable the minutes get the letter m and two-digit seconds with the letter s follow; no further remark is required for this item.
1h12
